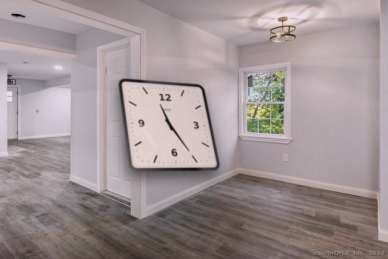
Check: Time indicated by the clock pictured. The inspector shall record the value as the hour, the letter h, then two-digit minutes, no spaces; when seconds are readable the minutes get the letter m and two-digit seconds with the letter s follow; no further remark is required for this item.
11h25
